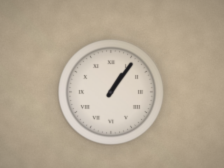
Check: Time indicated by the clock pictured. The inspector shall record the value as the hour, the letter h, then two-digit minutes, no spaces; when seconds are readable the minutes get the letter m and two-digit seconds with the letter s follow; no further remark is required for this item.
1h06
